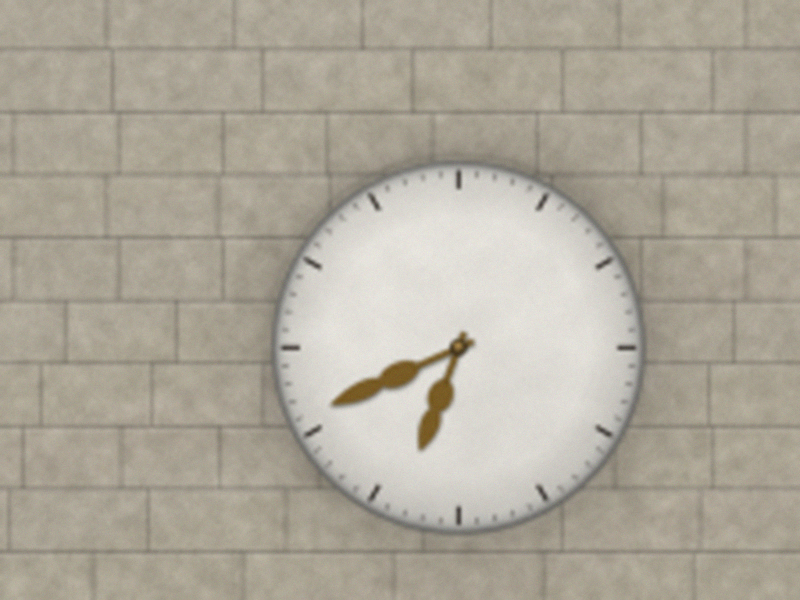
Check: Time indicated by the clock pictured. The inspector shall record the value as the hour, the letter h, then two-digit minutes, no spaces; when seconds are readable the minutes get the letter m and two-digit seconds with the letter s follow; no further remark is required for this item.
6h41
